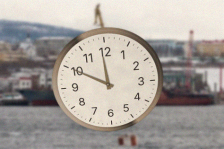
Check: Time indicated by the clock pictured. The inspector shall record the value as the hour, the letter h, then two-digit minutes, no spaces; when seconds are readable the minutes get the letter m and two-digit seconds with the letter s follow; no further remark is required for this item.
11h50
